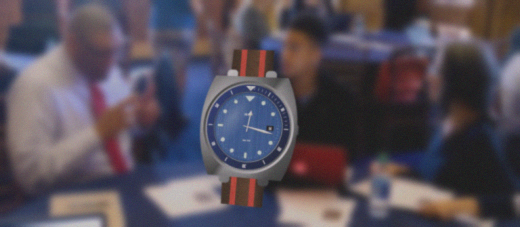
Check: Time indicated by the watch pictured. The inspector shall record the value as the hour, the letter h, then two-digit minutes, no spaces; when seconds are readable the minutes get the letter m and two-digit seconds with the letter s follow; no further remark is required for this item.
12h17
